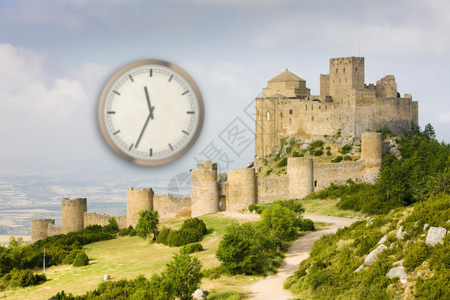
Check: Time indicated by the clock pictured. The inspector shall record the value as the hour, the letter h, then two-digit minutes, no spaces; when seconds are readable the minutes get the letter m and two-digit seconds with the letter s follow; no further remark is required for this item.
11h34
